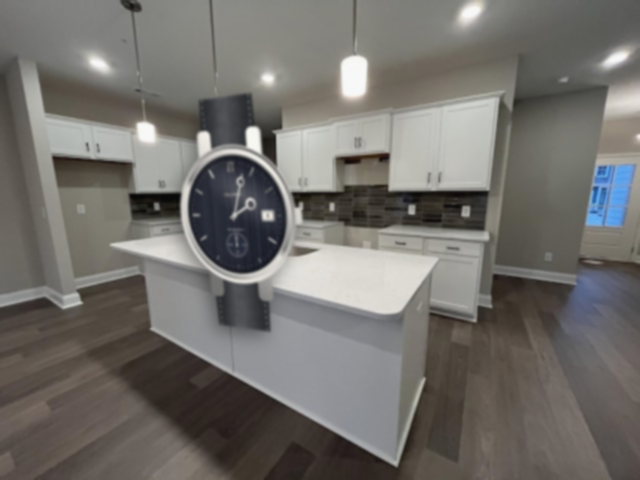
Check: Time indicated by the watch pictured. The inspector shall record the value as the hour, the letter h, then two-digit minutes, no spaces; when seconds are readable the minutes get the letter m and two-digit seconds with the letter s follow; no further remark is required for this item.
2h03
